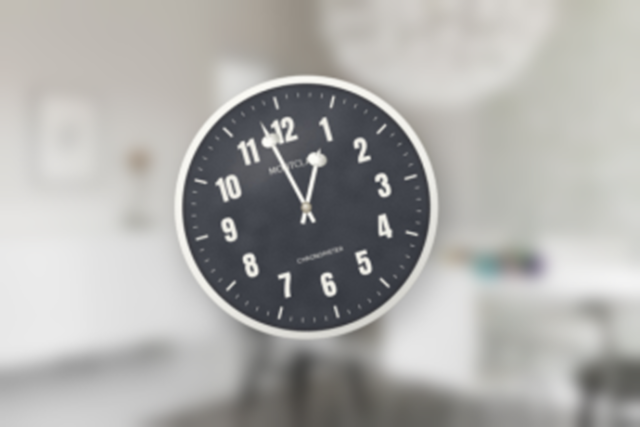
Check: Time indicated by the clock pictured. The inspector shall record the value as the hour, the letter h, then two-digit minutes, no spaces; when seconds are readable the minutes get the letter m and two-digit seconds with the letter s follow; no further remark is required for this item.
12h58
